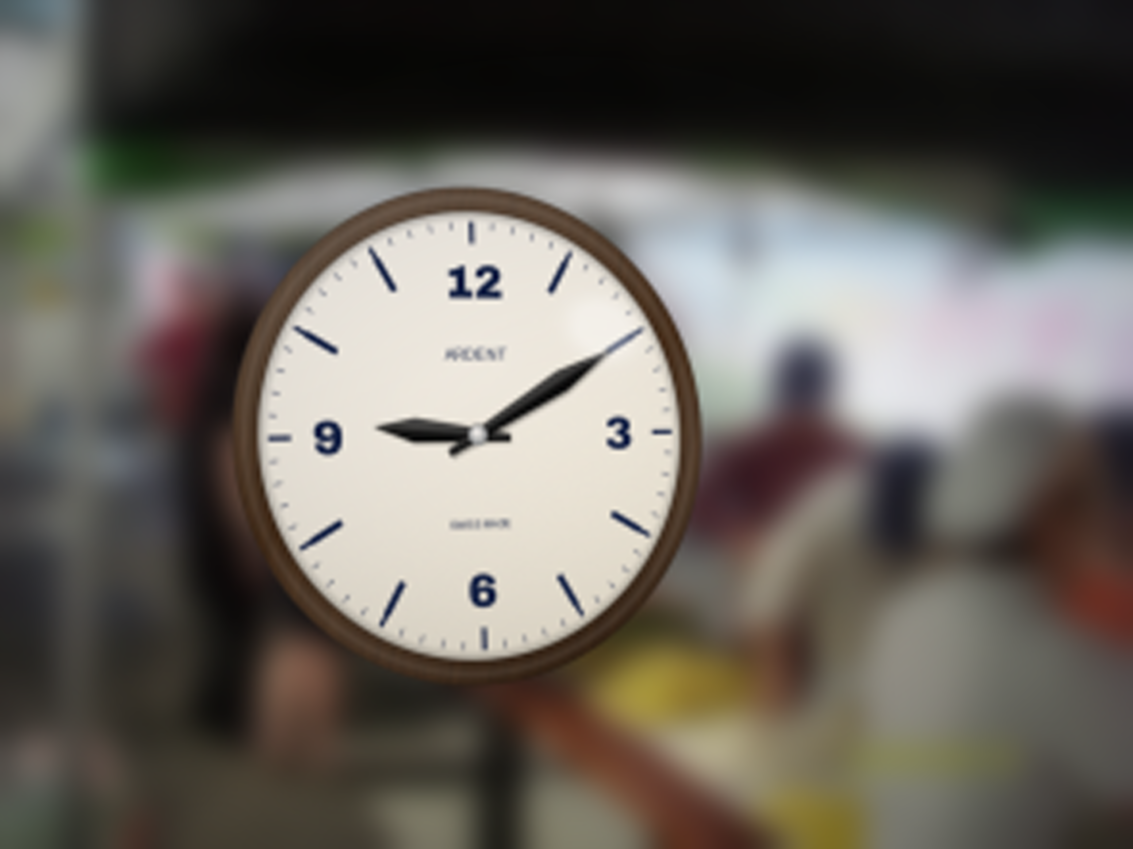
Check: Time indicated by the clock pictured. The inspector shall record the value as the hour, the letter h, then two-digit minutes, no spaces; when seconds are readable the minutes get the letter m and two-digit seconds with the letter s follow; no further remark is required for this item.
9h10
